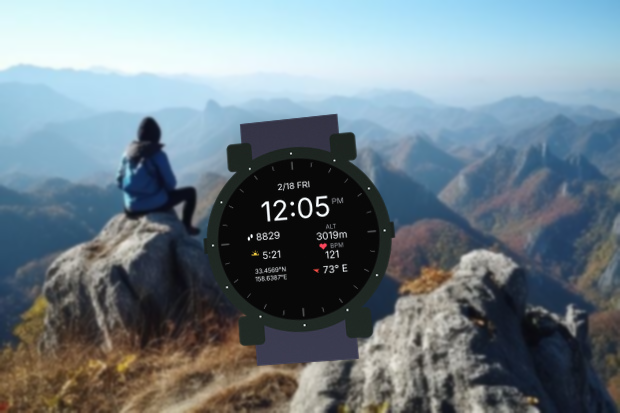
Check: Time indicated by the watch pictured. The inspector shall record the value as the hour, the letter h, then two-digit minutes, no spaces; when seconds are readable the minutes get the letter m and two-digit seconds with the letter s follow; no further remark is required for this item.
12h05
